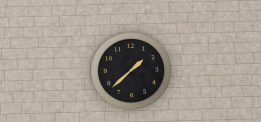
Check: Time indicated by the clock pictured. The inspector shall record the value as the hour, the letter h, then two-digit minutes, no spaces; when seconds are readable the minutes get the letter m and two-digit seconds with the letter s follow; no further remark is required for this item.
1h38
